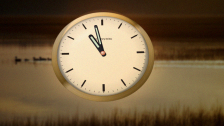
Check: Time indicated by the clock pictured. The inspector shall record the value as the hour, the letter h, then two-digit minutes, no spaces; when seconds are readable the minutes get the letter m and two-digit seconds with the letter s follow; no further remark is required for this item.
10h58
